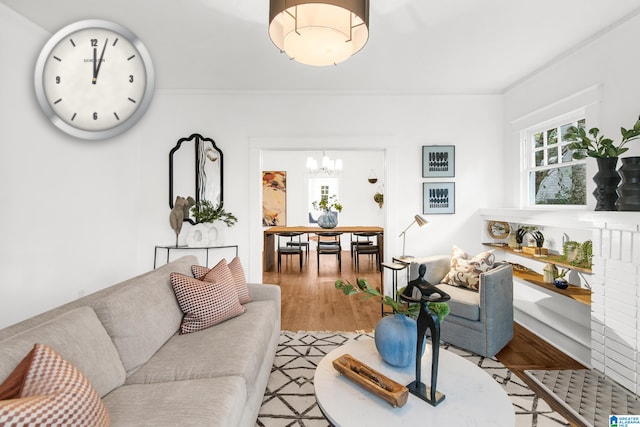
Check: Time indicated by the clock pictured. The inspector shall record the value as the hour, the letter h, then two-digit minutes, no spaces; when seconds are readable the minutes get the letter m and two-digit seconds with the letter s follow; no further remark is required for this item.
12h03
